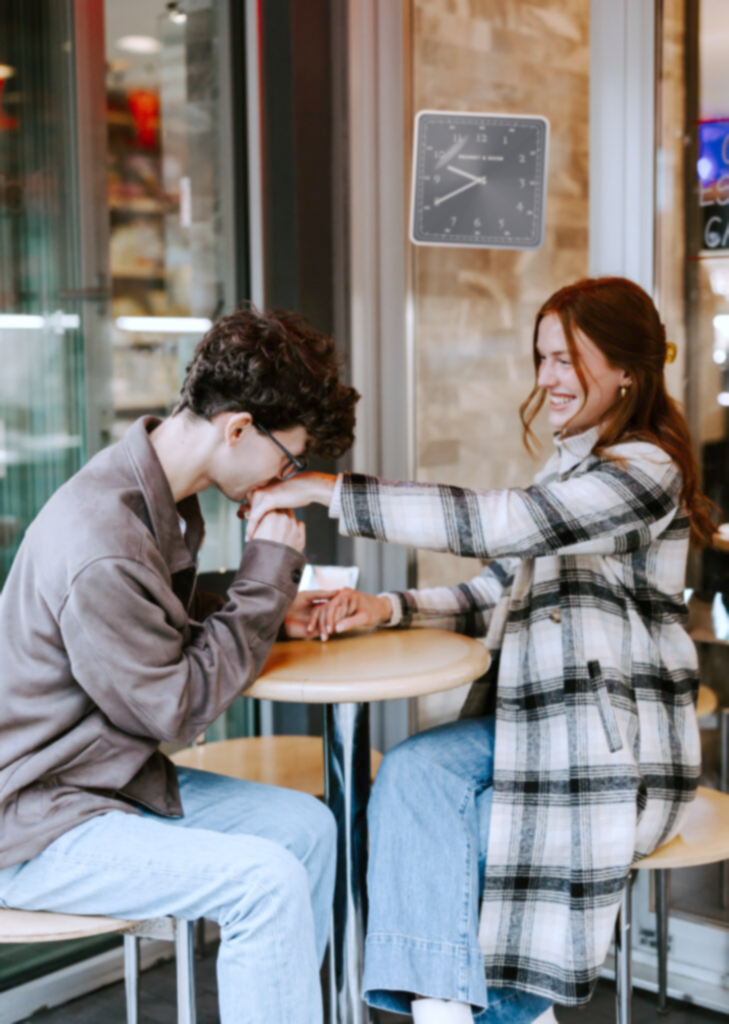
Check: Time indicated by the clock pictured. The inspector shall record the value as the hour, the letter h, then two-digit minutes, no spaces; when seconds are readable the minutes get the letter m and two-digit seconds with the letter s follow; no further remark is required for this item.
9h40
